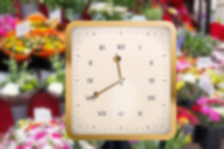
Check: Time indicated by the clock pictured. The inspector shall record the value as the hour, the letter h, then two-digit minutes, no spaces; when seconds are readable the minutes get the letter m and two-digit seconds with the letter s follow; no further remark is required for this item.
11h40
